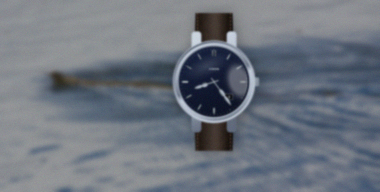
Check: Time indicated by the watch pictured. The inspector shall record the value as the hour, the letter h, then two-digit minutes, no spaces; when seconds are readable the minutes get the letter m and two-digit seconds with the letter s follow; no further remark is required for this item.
8h24
